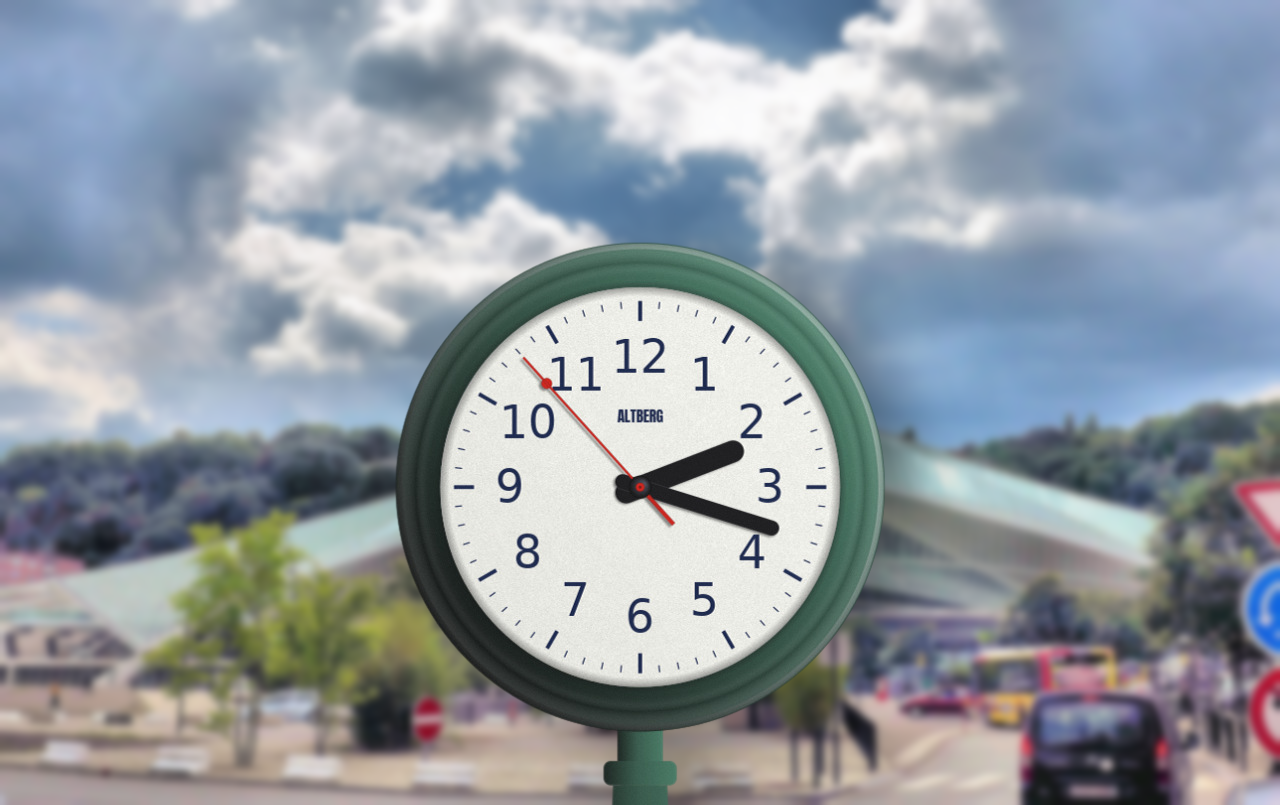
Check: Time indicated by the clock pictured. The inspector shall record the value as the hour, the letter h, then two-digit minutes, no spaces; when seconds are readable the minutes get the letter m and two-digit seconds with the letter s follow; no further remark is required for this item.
2h17m53s
